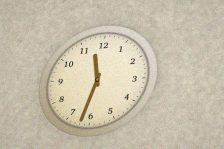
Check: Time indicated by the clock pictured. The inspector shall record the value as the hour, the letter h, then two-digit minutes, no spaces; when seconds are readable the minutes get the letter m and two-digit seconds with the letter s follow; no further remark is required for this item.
11h32
